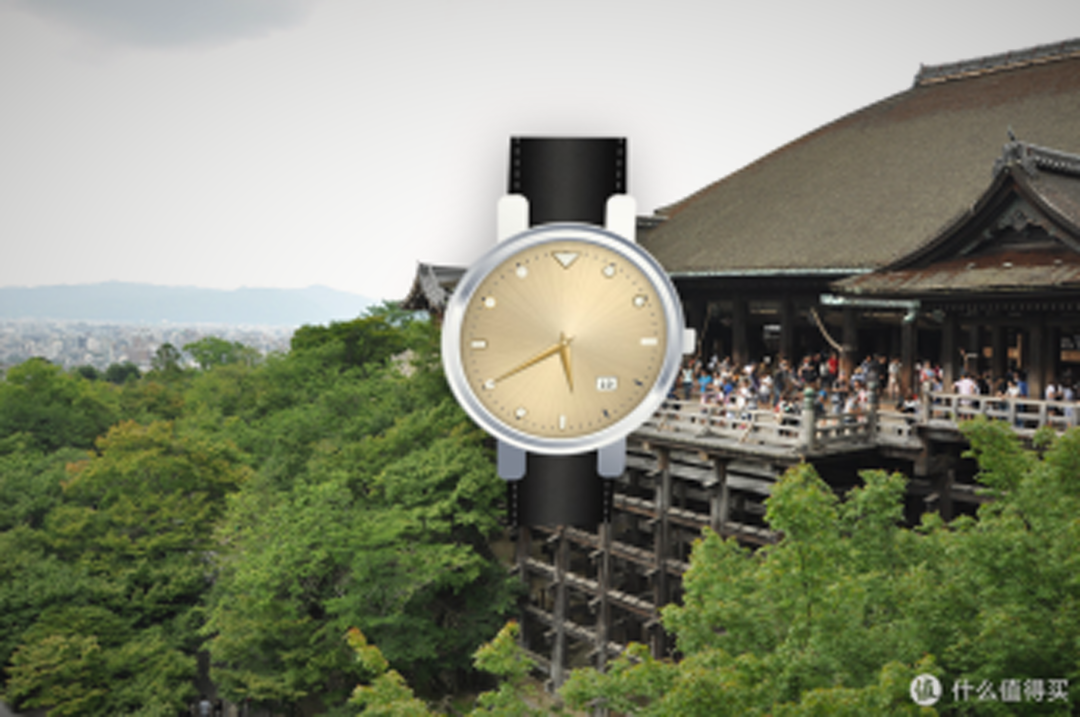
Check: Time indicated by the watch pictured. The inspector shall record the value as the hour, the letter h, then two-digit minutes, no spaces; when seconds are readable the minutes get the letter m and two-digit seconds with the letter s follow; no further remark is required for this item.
5h40
